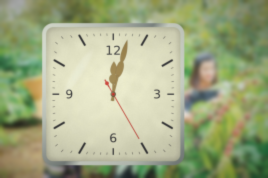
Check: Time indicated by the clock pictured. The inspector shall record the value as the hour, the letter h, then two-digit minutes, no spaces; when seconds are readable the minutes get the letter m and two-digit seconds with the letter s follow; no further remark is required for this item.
12h02m25s
